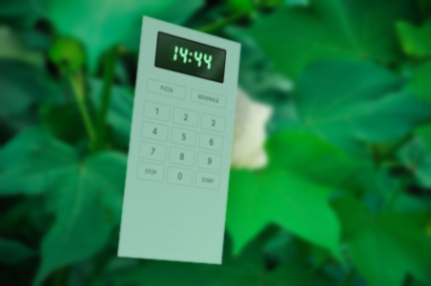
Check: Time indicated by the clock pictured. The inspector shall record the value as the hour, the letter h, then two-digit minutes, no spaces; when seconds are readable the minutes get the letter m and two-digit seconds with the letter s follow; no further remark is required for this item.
14h44
